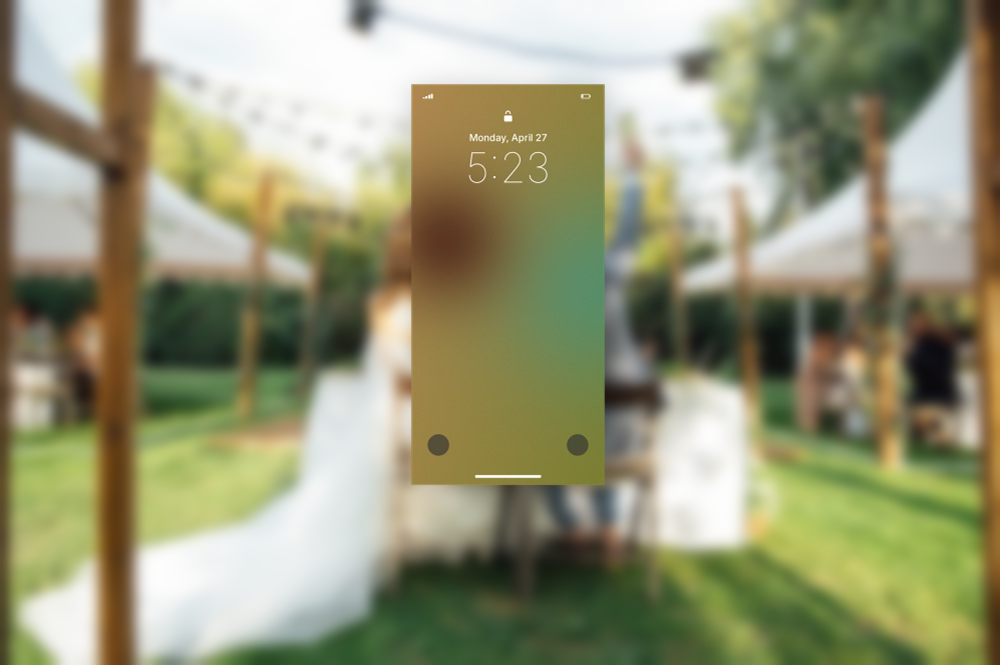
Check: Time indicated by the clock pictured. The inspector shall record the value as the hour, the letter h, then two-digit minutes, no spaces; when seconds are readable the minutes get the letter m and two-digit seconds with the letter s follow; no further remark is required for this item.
5h23
